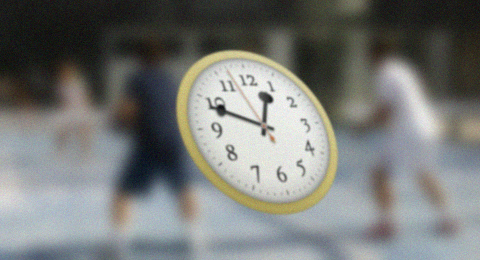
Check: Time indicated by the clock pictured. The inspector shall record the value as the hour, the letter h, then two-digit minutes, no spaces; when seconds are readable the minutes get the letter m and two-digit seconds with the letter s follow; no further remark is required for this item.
12h48m57s
